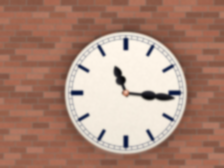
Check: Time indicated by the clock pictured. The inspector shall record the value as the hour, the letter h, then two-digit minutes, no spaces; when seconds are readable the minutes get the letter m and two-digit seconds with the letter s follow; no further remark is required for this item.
11h16
